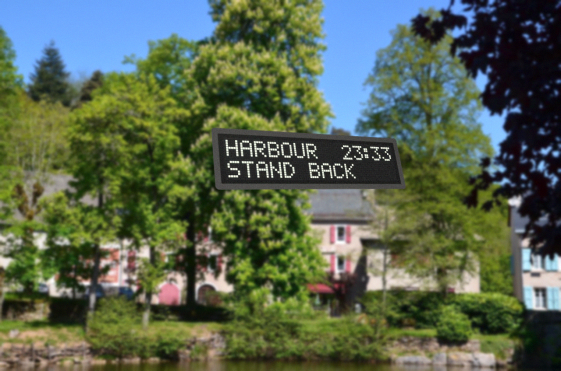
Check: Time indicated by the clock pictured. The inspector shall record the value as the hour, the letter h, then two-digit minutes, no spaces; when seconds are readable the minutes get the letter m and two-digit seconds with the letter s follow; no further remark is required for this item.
23h33
